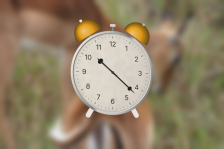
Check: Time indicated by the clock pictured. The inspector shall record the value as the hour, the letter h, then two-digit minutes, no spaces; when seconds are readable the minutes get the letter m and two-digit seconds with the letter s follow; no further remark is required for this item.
10h22
